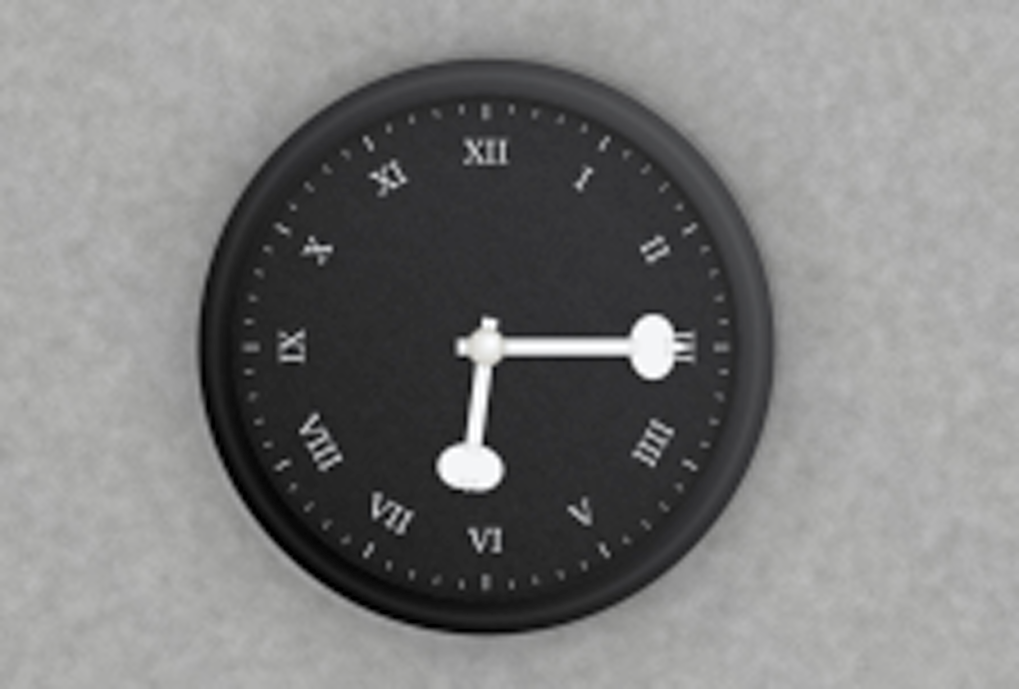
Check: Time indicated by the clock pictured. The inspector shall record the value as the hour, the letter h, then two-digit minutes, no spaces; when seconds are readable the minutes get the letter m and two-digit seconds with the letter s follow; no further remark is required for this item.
6h15
